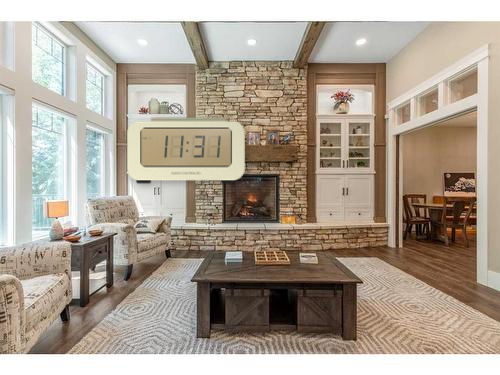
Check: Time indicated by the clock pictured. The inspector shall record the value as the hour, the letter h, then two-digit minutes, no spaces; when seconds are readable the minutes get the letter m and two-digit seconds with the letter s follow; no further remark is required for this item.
11h31
